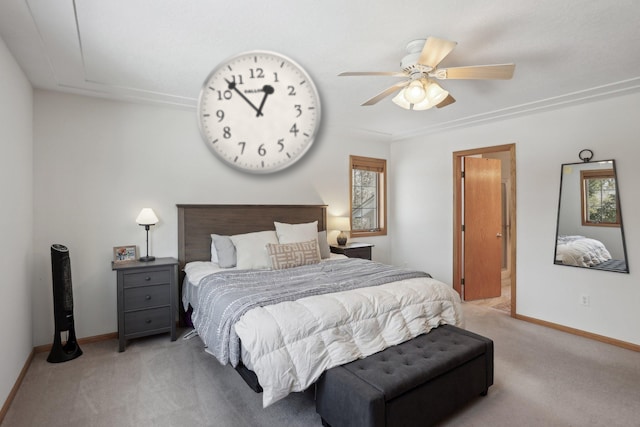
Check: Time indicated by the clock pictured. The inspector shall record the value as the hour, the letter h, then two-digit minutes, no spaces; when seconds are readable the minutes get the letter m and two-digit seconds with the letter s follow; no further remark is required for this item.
12h53
